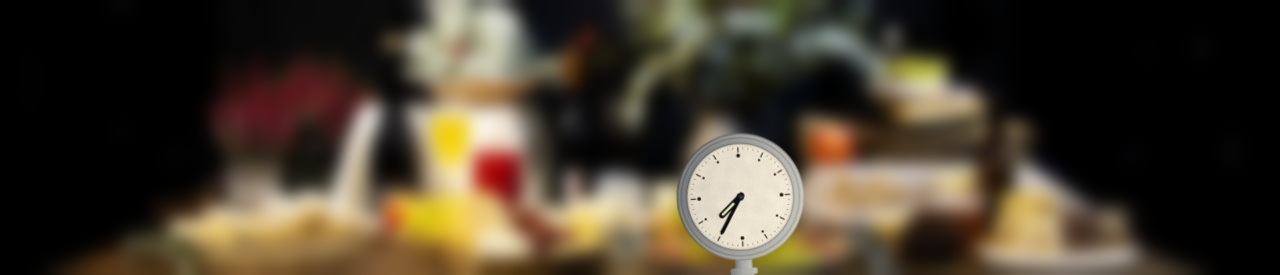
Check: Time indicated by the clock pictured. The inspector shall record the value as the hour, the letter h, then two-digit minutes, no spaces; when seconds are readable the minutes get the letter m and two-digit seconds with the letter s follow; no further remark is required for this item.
7h35
